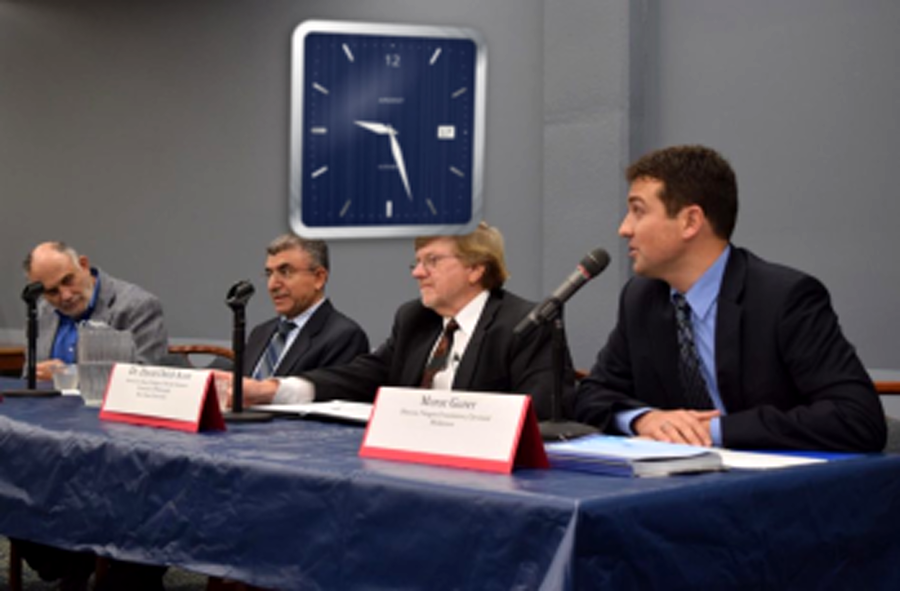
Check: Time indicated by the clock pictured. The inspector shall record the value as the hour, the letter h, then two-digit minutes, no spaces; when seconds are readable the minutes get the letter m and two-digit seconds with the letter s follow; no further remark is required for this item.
9h27
